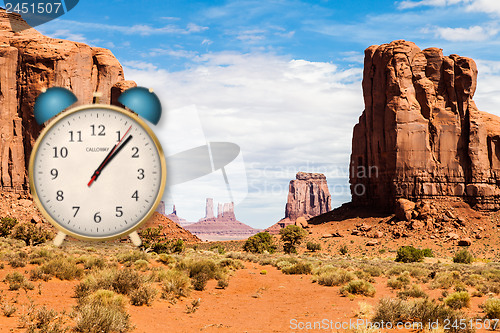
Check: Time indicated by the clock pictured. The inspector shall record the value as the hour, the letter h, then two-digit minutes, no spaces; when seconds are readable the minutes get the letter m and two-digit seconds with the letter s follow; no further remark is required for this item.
1h07m06s
